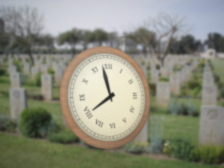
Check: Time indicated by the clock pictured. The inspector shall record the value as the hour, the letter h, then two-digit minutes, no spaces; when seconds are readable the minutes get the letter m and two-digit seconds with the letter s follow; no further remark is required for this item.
7h58
